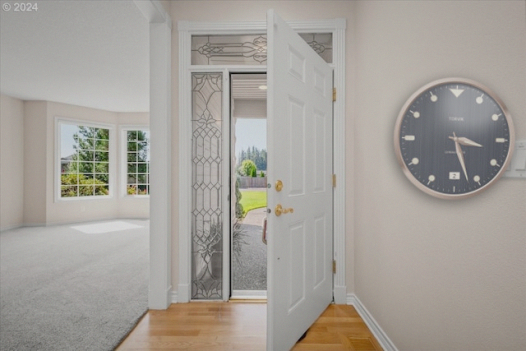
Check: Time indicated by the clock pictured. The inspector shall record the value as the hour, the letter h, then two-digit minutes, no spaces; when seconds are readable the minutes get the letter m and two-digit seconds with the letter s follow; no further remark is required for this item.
3h27
